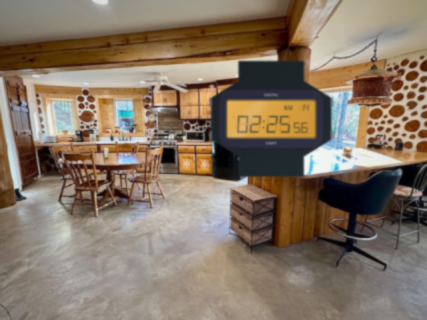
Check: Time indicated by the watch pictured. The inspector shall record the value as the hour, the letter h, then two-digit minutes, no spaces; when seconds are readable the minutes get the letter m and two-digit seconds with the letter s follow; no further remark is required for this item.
2h25m56s
